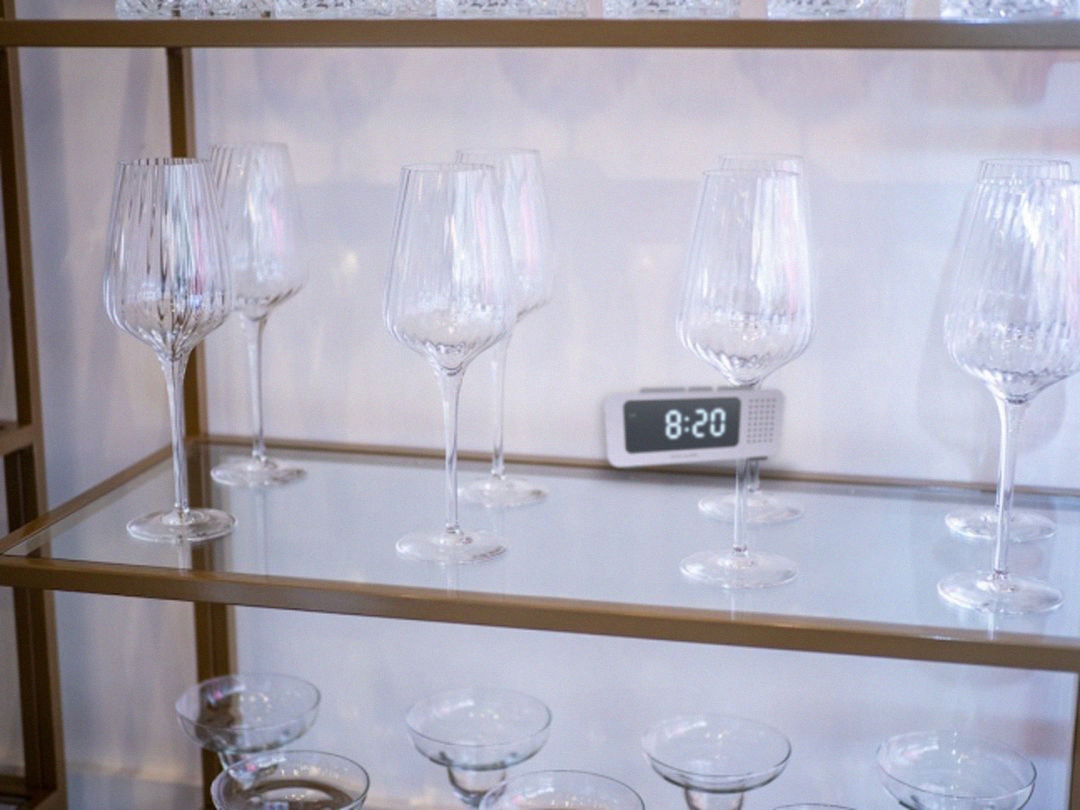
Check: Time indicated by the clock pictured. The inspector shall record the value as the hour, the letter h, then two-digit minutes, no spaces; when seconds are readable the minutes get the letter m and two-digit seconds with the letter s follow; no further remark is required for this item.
8h20
